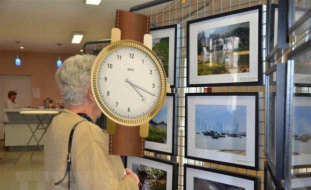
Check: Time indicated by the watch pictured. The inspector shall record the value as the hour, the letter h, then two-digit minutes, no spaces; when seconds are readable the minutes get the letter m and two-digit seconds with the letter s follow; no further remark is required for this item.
4h18
